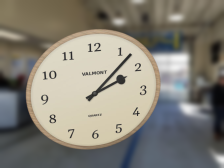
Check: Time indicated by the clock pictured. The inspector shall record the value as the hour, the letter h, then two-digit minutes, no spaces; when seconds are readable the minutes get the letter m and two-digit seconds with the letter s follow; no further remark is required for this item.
2h07
